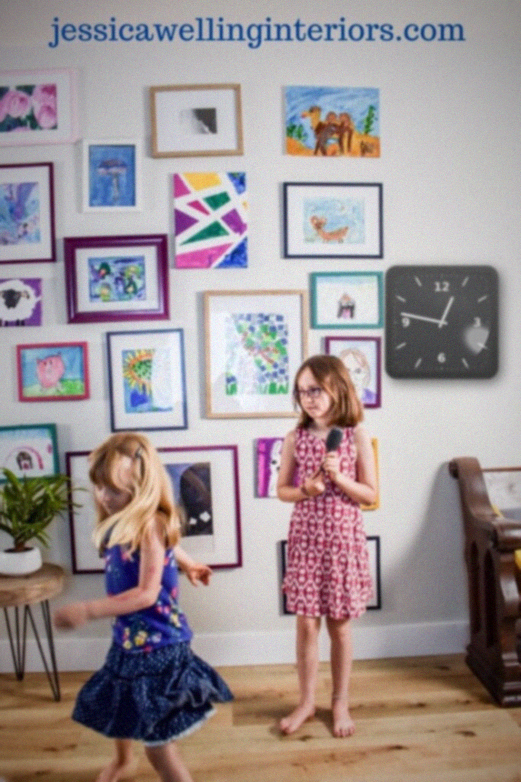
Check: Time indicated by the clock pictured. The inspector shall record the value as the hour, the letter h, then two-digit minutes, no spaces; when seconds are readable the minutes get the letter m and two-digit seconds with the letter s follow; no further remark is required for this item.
12h47
